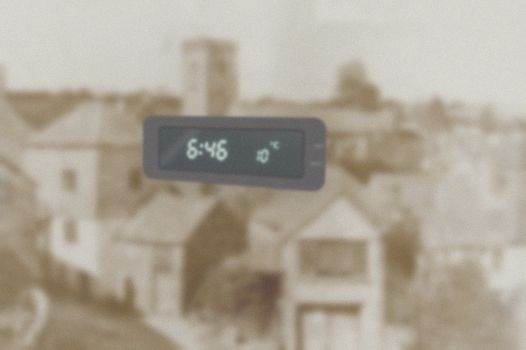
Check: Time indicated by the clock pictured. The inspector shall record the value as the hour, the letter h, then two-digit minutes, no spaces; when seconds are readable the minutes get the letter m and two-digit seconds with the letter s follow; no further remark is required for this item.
6h46
